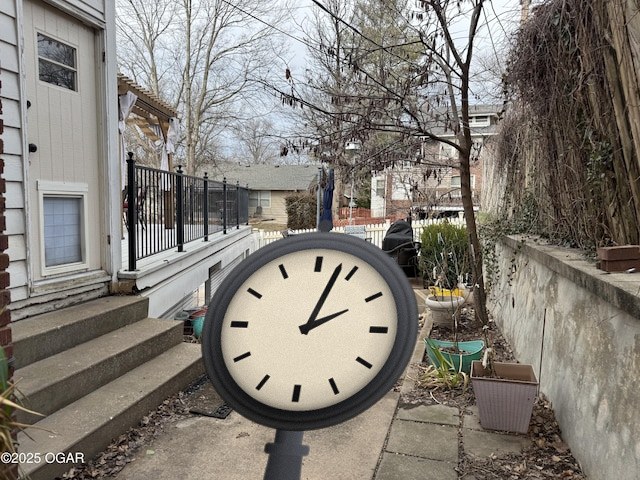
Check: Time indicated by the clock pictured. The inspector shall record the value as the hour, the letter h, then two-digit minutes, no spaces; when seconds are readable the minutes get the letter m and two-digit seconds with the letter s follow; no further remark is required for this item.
2h03
